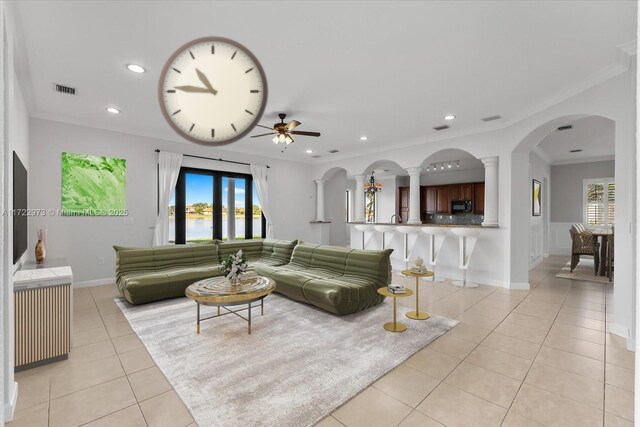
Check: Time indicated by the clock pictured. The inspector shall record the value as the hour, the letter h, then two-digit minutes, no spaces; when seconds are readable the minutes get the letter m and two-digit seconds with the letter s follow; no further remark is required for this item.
10h46
